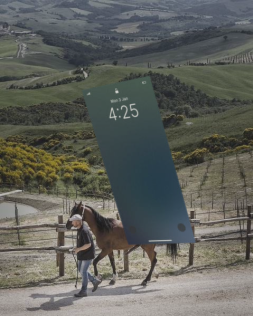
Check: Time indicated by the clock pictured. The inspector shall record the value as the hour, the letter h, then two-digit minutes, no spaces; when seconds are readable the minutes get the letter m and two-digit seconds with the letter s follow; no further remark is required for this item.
4h25
